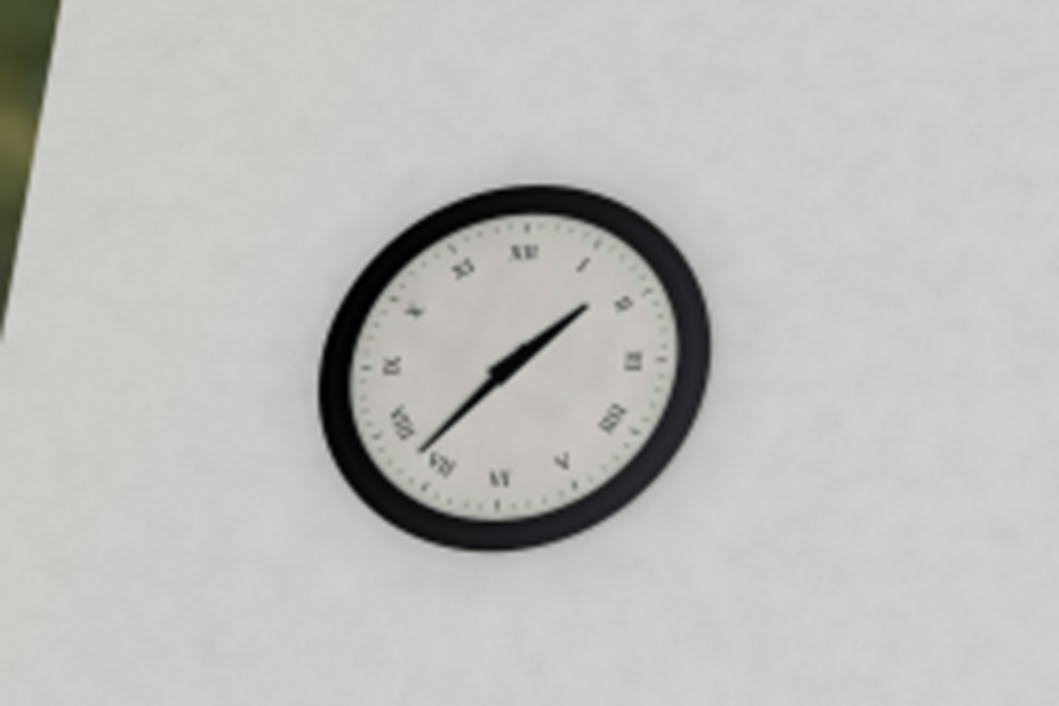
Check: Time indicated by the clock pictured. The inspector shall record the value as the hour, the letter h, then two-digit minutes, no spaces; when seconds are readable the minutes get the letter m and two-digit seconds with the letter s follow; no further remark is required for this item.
1h37
